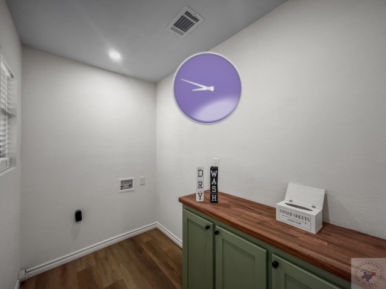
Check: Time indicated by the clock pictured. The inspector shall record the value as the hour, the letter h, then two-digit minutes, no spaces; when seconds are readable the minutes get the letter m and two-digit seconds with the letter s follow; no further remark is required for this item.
8h48
